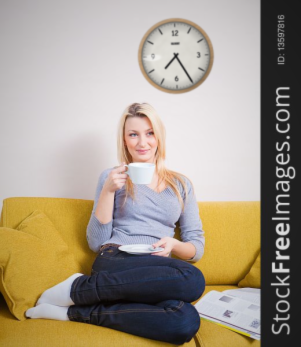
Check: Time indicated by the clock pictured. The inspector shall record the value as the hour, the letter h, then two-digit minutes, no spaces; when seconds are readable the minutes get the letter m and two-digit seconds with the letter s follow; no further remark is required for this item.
7h25
